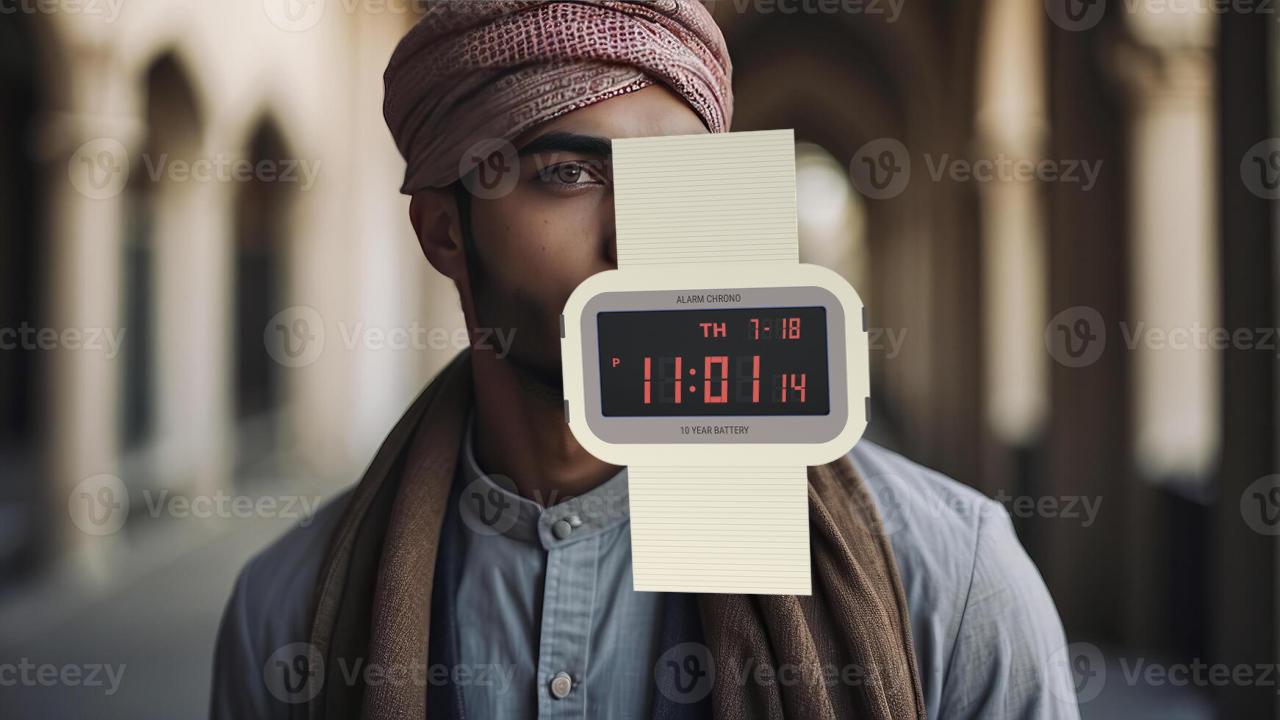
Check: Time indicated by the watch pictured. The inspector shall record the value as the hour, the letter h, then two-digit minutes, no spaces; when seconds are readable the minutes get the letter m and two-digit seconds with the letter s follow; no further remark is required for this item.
11h01m14s
